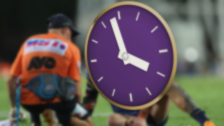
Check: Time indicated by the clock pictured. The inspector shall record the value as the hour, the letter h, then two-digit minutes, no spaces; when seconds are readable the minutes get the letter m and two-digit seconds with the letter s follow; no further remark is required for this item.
3h58
